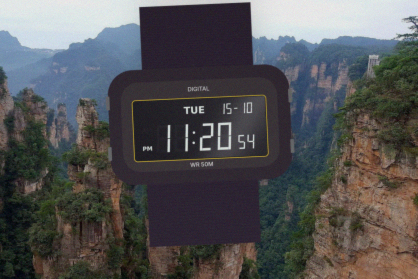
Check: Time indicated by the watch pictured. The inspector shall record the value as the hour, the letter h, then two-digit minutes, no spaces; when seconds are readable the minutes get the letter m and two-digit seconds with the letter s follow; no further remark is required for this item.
11h20m54s
